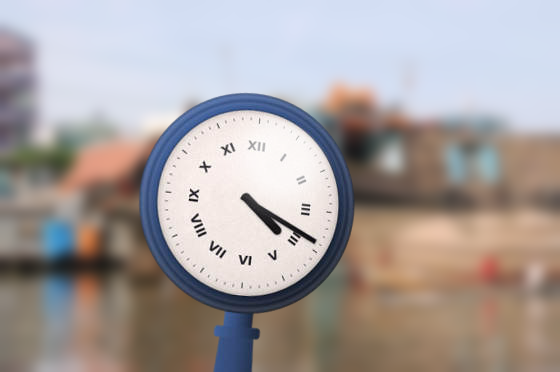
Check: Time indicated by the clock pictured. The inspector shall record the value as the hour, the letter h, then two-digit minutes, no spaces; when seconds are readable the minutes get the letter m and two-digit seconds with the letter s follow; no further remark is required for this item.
4h19
